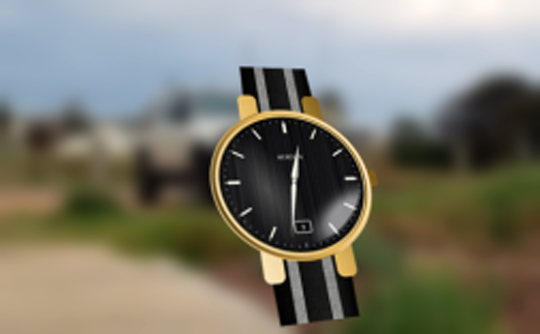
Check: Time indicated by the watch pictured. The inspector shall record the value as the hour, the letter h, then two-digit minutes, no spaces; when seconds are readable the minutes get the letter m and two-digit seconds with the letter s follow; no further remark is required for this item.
12h32
